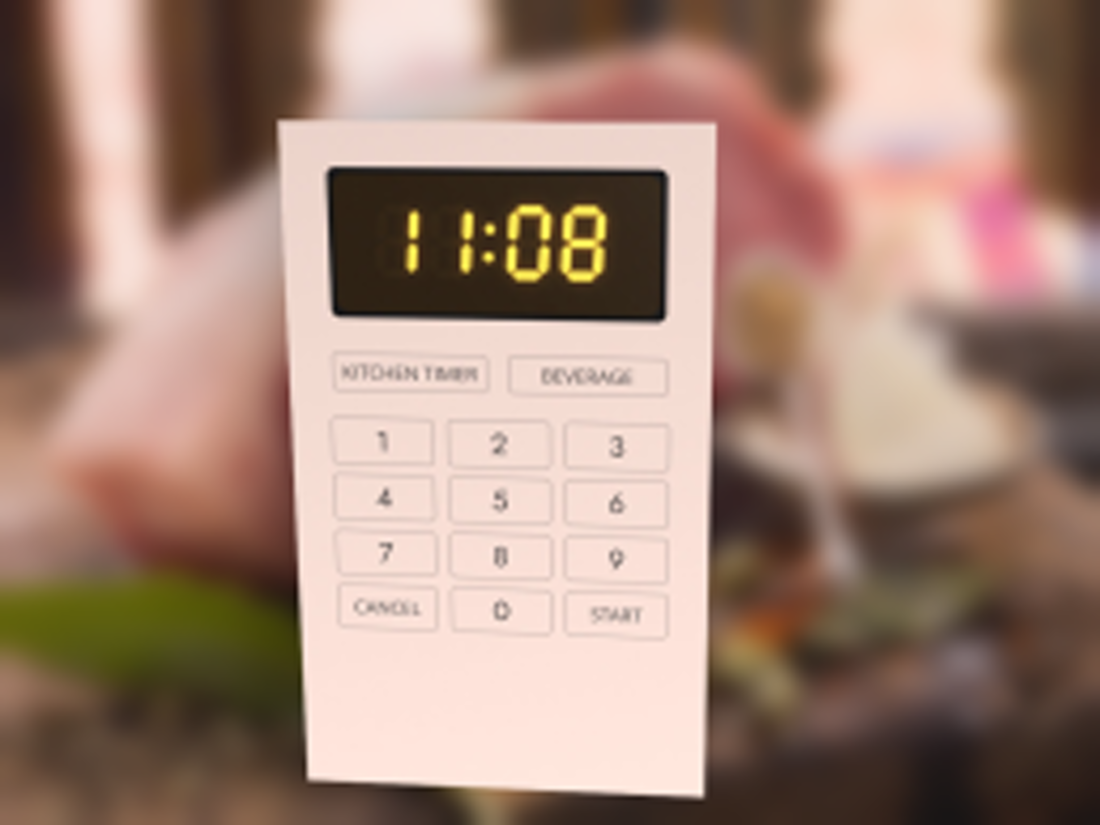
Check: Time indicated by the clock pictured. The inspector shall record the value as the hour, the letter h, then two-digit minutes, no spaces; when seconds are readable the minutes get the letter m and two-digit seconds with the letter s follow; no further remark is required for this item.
11h08
